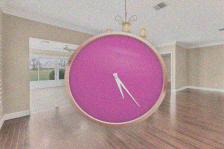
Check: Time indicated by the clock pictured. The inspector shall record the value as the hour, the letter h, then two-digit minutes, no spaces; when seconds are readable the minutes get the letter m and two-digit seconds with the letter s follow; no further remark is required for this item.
5h24
